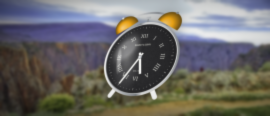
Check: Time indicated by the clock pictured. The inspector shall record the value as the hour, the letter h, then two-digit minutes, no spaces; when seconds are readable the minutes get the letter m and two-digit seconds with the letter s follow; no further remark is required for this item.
5h35
